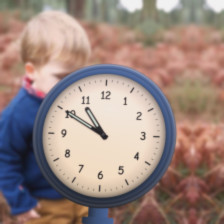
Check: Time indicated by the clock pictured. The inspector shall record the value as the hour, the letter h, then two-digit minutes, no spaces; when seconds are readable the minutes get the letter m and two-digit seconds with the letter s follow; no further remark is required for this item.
10h50
